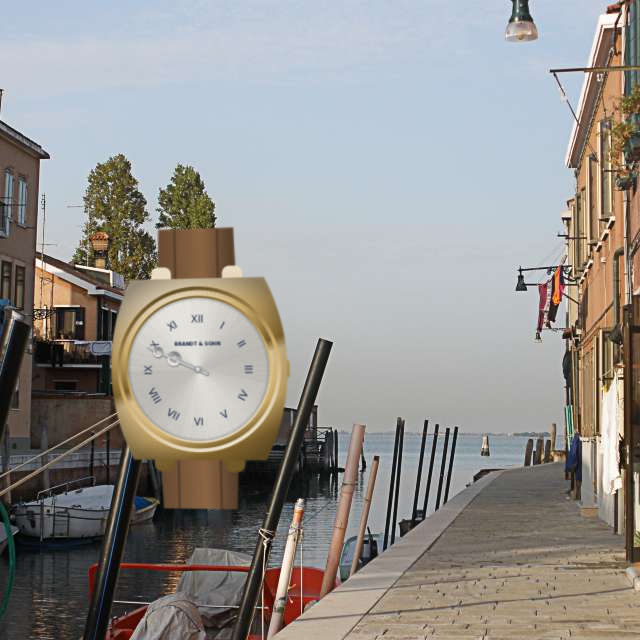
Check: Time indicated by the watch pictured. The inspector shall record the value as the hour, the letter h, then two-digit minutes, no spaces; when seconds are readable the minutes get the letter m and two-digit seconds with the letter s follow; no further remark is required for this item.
9h49
